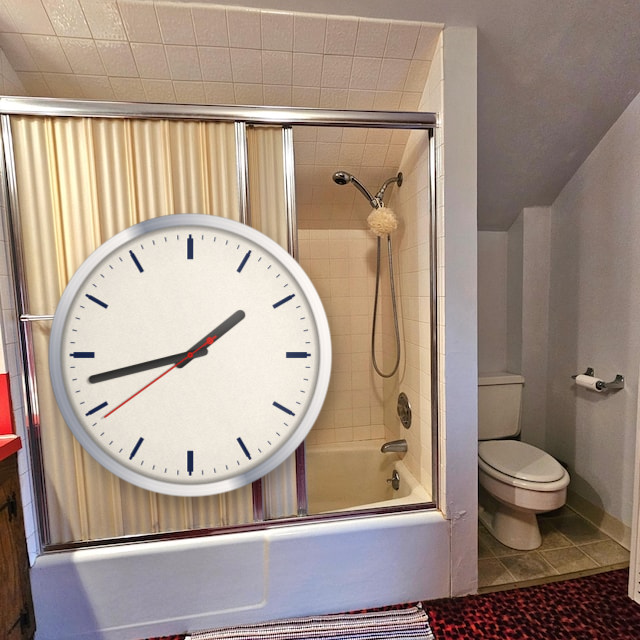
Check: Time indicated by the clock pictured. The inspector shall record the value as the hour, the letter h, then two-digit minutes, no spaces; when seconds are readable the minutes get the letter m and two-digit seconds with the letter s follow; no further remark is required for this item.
1h42m39s
